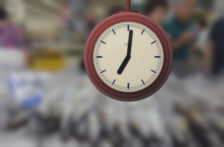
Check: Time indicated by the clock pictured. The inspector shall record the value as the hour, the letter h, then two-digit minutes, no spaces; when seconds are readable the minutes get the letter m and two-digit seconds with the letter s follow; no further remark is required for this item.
7h01
